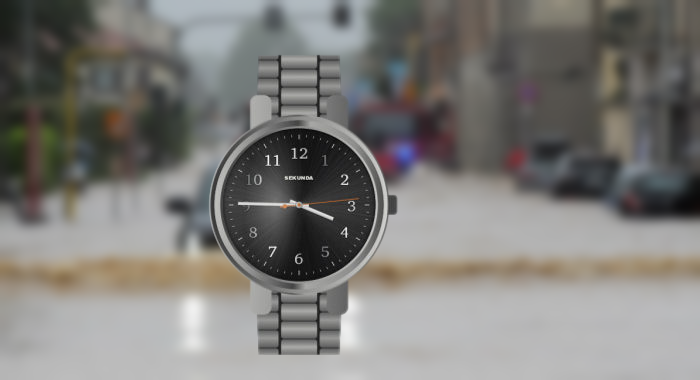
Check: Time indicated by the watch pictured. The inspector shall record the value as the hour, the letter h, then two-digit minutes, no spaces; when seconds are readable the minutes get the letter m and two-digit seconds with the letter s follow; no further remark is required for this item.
3h45m14s
